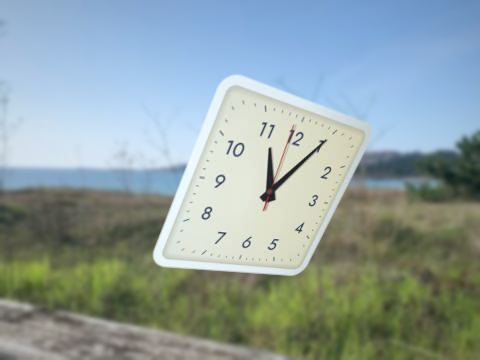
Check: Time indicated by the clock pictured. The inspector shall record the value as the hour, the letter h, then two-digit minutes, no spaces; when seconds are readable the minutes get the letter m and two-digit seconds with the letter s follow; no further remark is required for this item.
11h04m59s
